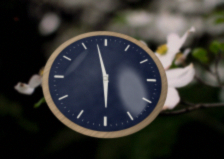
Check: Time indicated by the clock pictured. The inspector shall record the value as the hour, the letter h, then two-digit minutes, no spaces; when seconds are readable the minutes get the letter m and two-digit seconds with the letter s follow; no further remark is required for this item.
5h58
